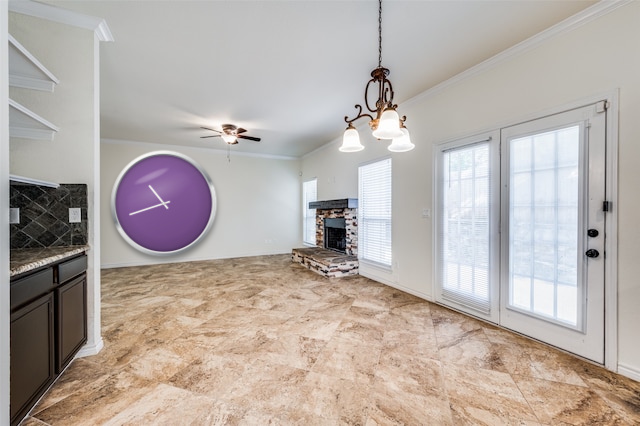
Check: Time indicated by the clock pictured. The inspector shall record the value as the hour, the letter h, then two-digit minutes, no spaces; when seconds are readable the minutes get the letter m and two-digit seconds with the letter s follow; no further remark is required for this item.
10h42
